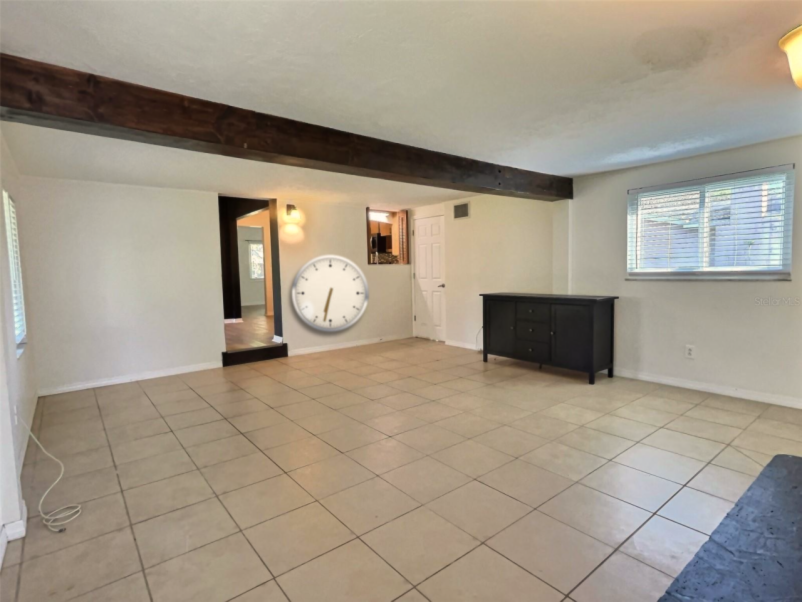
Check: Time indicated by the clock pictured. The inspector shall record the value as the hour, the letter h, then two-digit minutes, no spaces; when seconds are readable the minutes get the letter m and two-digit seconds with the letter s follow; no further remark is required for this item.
6h32
